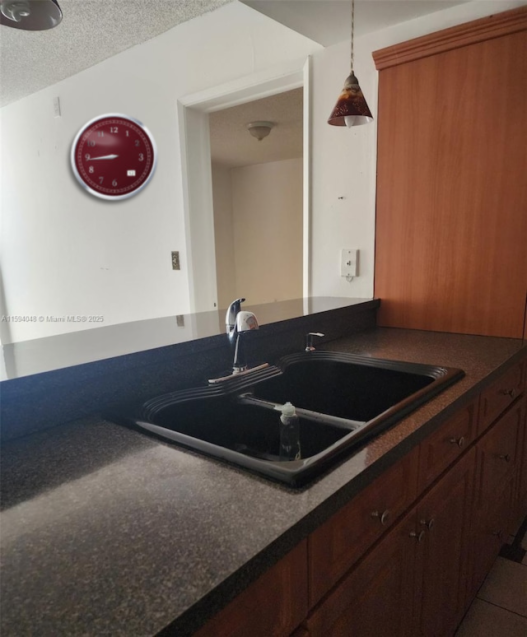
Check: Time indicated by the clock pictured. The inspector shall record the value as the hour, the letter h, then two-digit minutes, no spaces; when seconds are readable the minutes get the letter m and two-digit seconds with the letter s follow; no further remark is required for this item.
8h44
